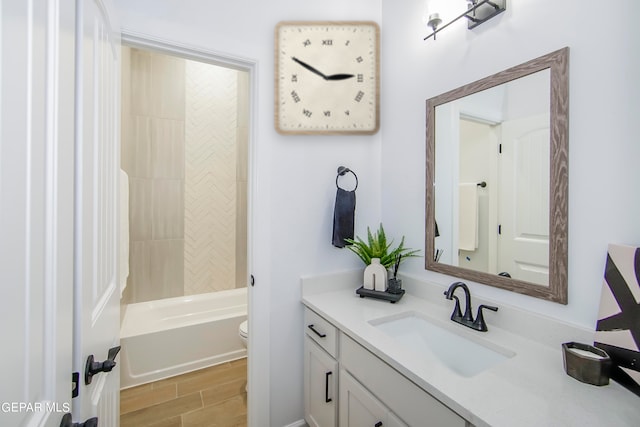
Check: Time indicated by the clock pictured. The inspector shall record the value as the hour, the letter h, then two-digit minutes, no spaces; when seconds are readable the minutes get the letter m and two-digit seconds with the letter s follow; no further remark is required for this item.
2h50
